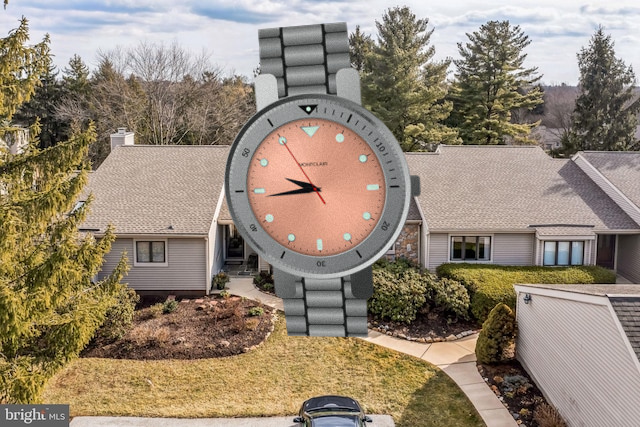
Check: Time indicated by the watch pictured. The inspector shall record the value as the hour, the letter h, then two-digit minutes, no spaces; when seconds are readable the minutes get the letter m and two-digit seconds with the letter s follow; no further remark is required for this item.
9h43m55s
